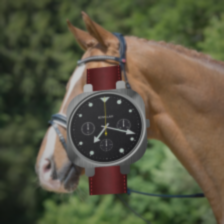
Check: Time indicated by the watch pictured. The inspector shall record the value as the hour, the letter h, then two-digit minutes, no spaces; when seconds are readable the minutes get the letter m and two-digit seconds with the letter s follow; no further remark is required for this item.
7h18
